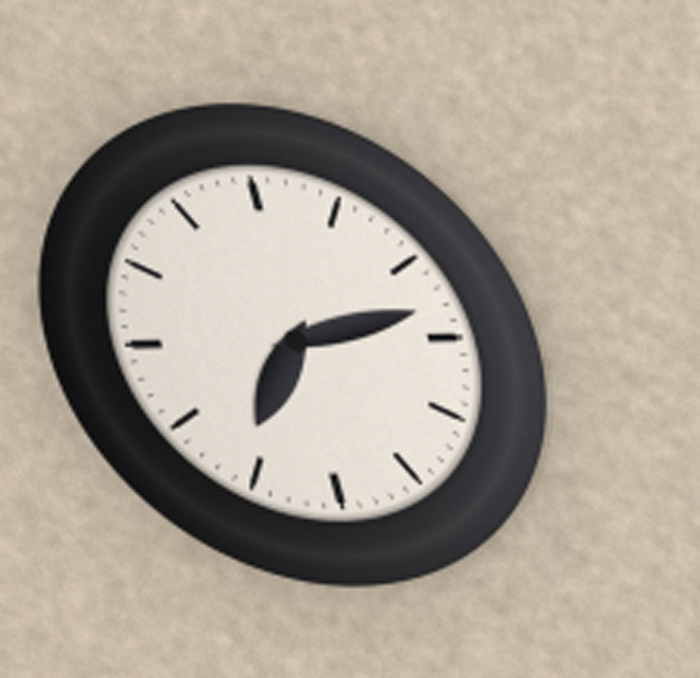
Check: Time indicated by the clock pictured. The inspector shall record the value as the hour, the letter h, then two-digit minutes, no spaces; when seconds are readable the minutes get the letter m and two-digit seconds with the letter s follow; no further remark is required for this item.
7h13
